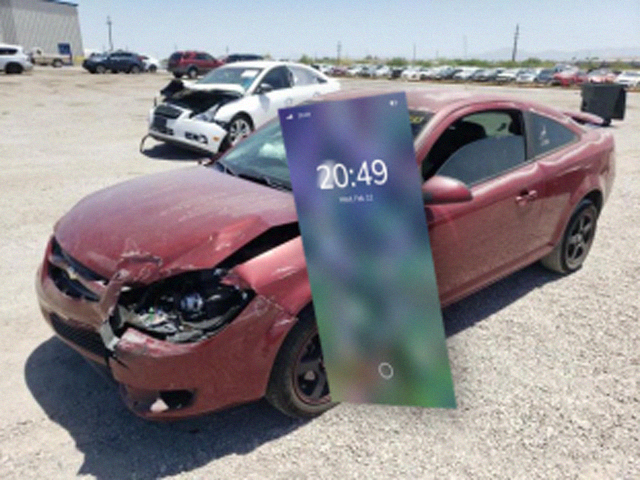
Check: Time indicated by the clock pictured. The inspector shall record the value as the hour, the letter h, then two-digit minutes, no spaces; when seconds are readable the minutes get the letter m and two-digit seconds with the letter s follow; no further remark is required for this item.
20h49
